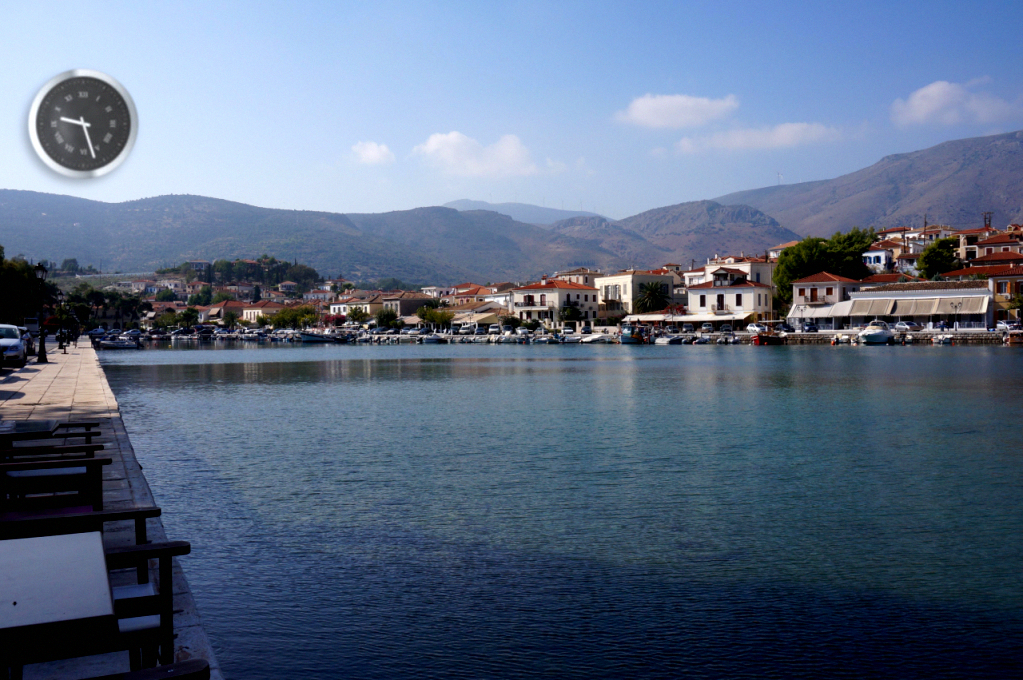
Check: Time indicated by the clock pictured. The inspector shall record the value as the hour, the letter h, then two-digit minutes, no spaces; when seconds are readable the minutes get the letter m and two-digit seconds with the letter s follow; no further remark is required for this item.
9h27
